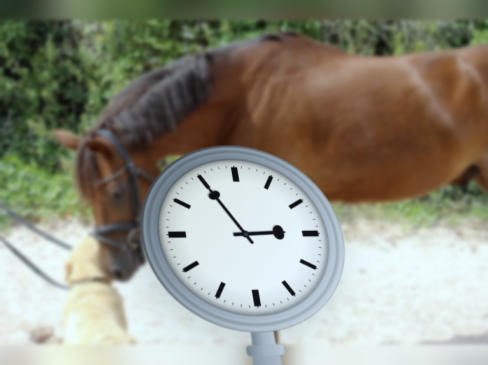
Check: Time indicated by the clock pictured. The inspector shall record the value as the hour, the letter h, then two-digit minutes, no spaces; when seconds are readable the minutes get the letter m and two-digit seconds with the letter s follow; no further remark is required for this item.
2h55
